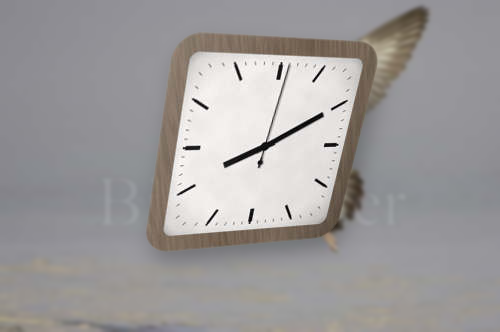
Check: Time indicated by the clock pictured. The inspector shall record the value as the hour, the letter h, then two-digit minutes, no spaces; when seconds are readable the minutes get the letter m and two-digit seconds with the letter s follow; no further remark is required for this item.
8h10m01s
